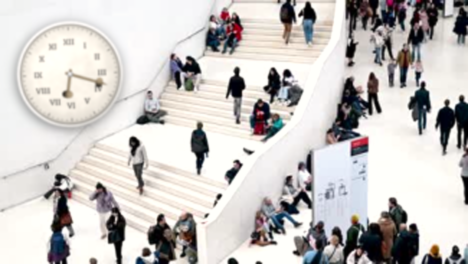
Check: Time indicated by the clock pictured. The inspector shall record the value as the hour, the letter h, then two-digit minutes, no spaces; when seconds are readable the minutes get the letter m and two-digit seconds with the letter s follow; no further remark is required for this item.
6h18
